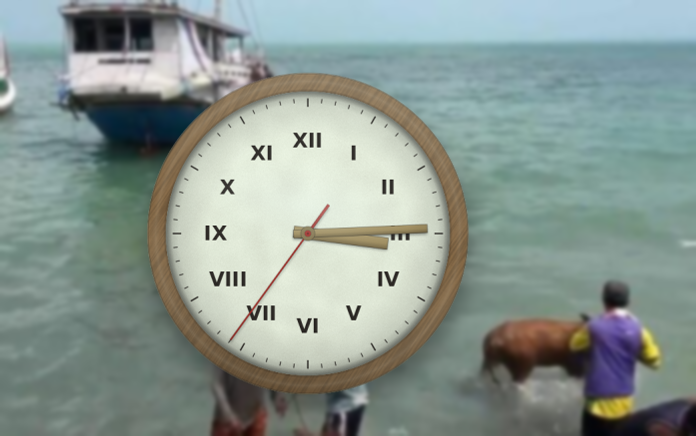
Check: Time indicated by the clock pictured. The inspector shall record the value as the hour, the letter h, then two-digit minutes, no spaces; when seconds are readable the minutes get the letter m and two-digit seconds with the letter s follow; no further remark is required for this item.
3h14m36s
